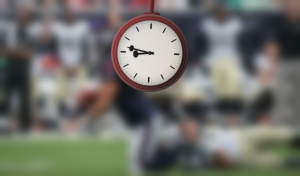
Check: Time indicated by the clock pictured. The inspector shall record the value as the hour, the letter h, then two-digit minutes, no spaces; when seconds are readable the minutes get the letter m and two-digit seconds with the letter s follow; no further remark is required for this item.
8h47
